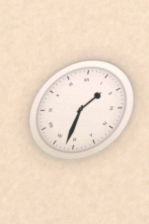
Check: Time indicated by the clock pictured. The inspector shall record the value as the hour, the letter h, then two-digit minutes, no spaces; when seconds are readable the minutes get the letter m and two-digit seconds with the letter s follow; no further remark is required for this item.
1h32
